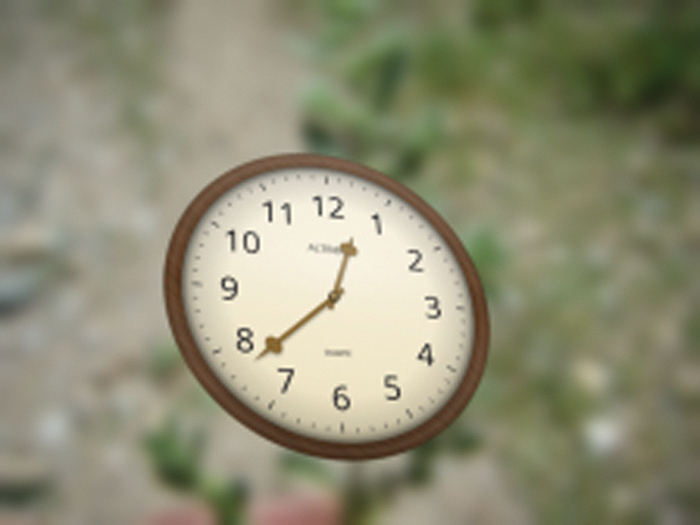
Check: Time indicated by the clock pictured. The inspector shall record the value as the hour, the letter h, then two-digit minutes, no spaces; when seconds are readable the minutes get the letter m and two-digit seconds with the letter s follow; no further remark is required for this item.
12h38
